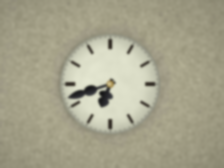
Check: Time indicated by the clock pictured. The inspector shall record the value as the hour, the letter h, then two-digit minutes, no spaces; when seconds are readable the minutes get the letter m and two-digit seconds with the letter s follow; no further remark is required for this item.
6h42
